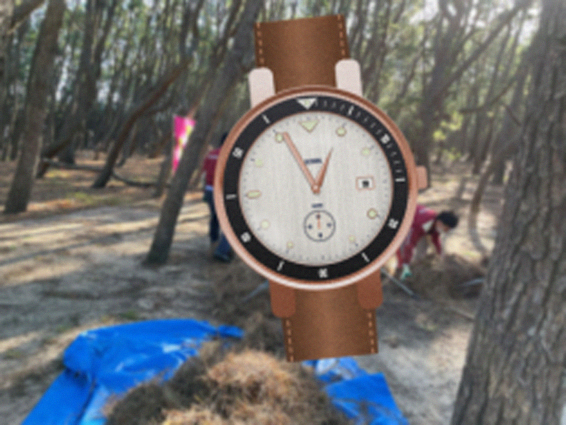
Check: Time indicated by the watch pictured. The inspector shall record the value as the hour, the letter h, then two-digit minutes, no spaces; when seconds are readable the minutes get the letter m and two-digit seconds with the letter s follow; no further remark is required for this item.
12h56
